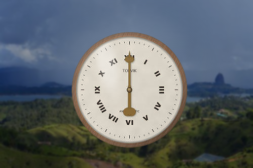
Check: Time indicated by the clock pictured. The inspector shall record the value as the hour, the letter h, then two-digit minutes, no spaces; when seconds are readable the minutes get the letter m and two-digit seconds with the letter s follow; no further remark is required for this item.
6h00
